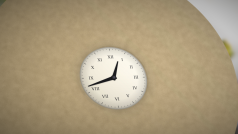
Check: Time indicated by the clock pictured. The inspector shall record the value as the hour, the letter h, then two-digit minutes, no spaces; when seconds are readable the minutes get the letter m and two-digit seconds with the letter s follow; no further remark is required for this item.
12h42
